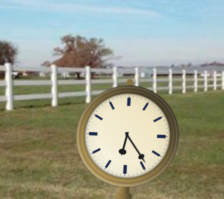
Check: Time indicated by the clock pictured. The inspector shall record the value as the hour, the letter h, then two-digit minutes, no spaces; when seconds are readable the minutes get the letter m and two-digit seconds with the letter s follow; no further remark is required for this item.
6h24
